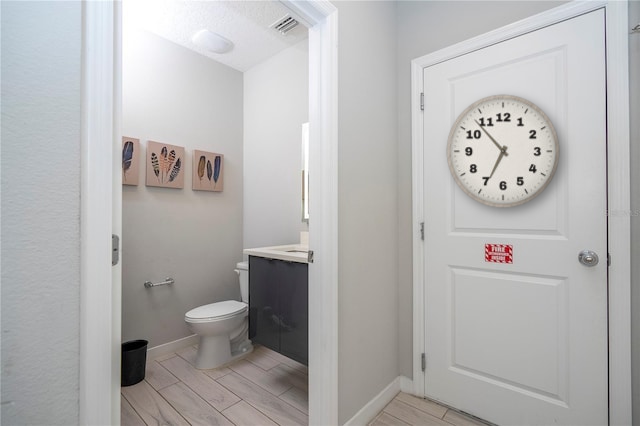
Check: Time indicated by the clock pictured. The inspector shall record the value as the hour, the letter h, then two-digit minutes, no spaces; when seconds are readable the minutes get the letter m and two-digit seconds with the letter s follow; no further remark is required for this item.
6h53
